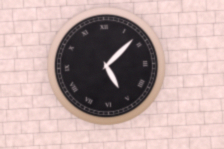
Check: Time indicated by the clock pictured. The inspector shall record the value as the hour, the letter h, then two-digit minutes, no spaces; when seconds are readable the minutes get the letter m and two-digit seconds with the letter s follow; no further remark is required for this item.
5h08
